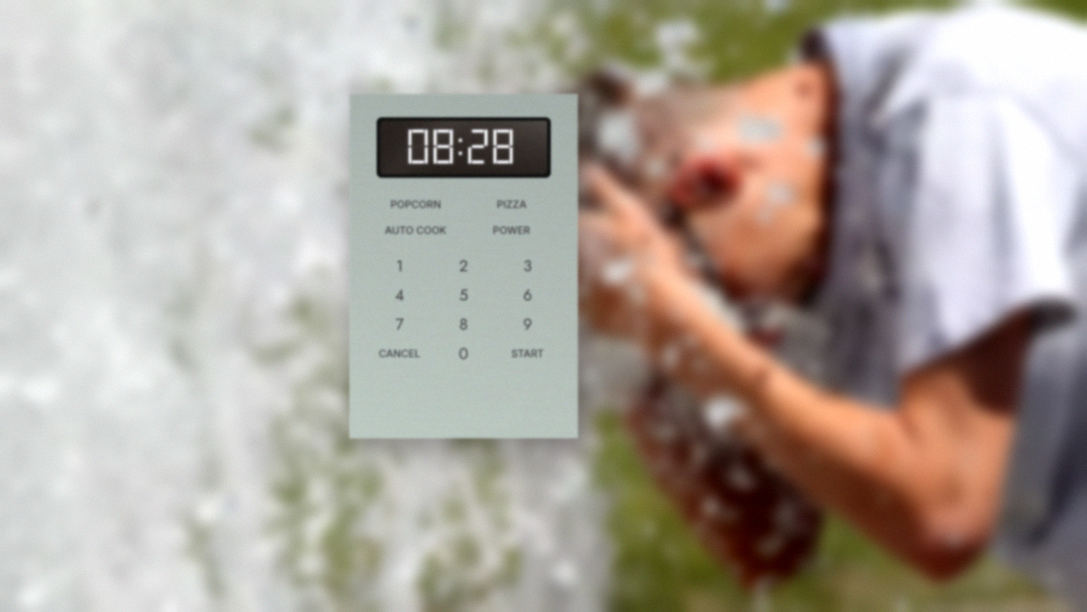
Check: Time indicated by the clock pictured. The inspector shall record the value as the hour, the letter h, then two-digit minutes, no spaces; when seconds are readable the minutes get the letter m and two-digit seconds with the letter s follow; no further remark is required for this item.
8h28
